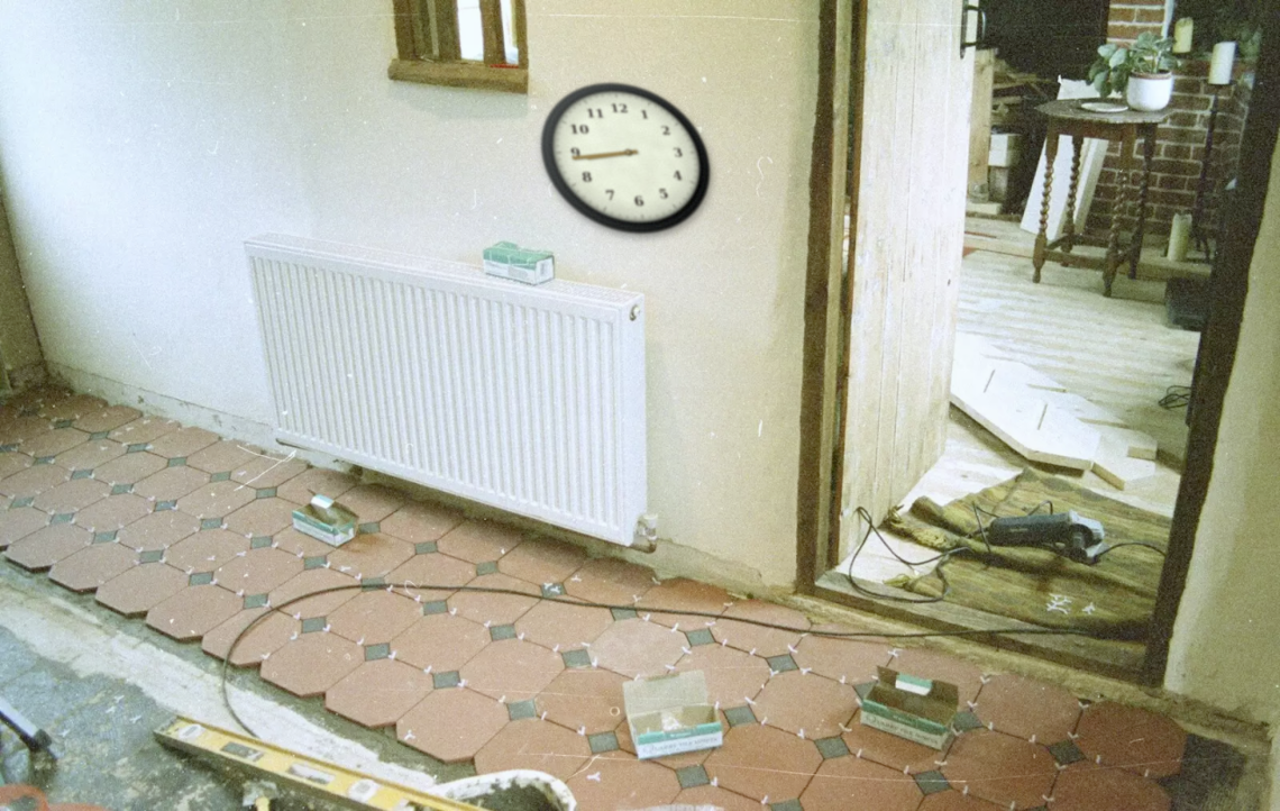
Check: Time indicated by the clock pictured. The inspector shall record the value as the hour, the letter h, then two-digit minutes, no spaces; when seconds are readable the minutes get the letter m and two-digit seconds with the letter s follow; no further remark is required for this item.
8h44
